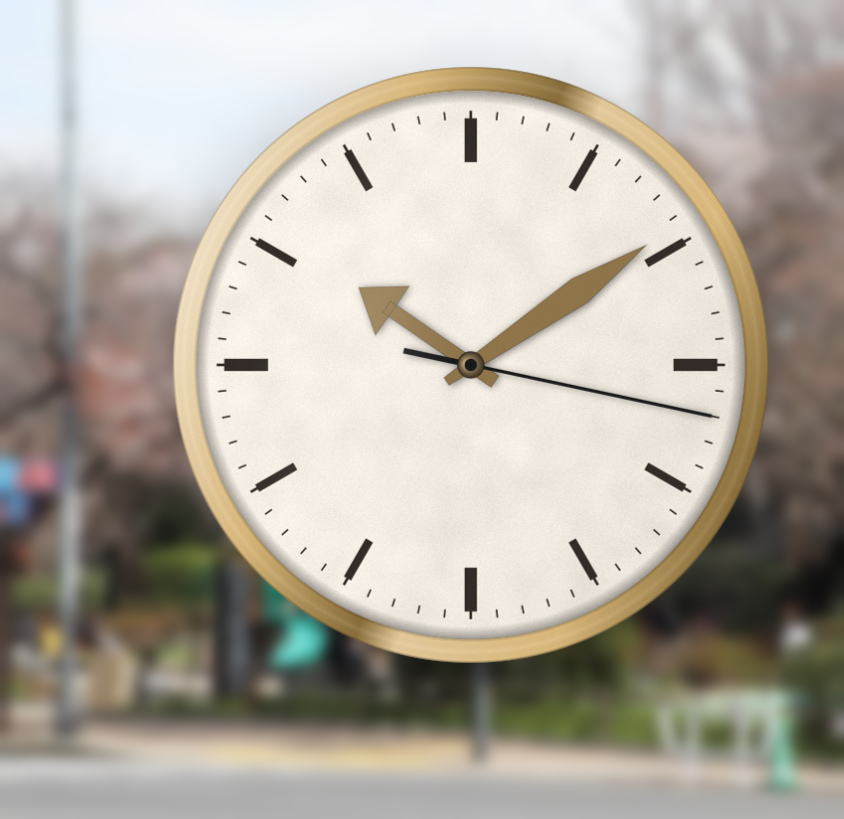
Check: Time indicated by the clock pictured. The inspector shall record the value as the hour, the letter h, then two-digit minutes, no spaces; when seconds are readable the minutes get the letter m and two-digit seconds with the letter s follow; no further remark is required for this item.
10h09m17s
